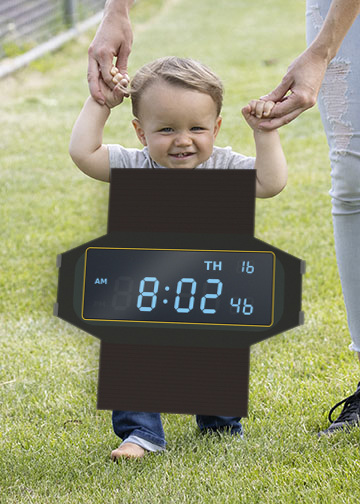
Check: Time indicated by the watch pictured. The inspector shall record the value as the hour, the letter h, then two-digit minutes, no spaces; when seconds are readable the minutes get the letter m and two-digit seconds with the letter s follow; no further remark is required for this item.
8h02m46s
